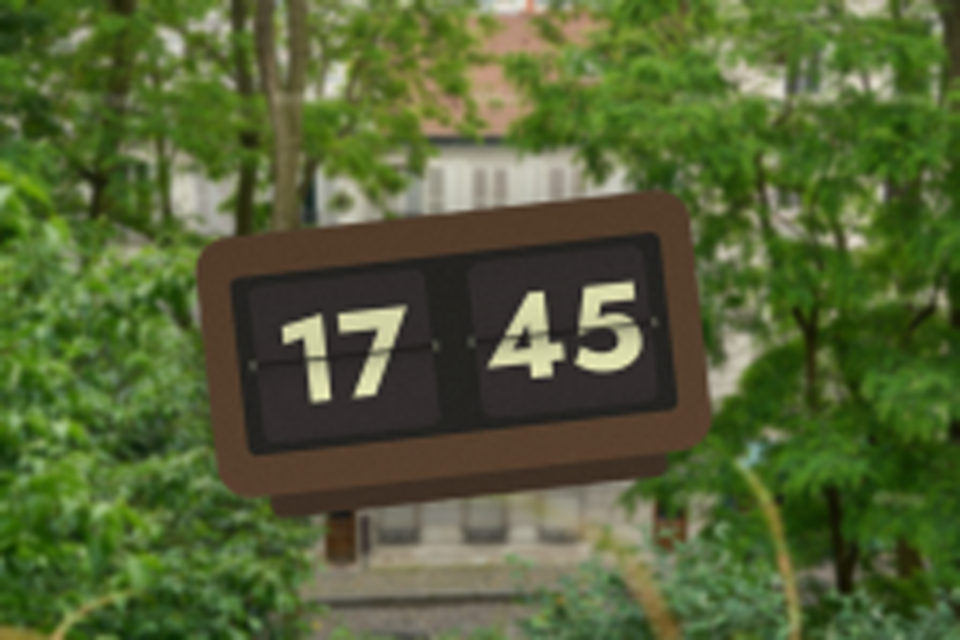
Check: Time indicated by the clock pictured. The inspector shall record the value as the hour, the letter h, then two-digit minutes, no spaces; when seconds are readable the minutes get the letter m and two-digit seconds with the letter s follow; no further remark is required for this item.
17h45
